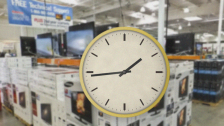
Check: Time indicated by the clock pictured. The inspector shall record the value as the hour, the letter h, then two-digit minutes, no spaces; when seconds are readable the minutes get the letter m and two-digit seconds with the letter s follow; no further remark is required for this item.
1h44
